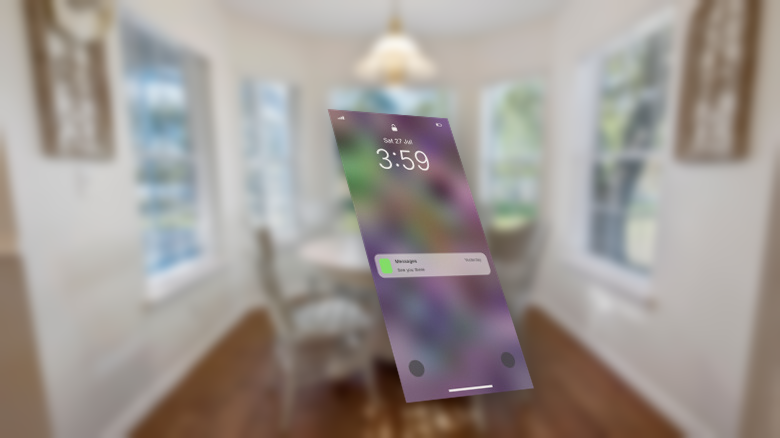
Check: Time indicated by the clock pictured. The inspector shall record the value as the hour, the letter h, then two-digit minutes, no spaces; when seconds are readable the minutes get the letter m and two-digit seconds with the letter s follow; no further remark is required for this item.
3h59
